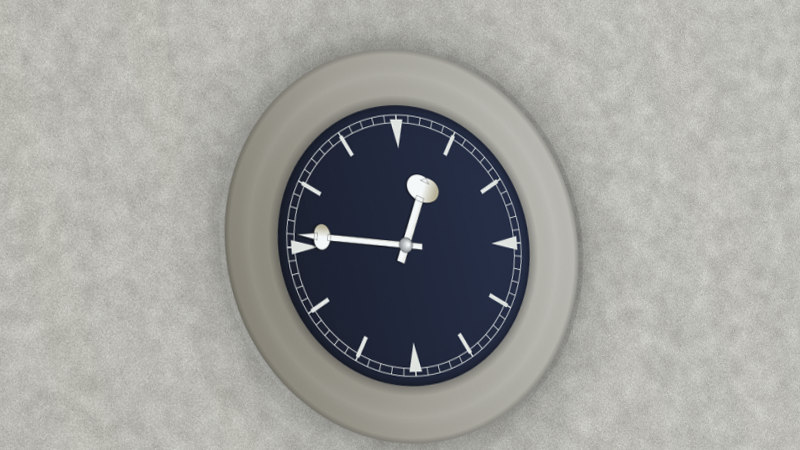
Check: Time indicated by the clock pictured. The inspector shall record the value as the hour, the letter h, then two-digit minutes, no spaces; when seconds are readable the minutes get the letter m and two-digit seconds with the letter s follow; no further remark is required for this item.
12h46
